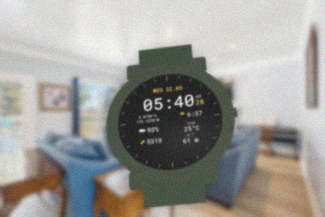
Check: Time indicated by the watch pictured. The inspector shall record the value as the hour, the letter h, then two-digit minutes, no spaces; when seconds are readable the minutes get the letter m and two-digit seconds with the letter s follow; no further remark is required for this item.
5h40
